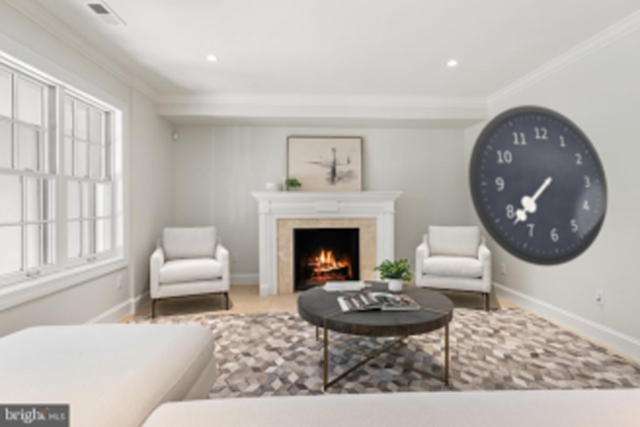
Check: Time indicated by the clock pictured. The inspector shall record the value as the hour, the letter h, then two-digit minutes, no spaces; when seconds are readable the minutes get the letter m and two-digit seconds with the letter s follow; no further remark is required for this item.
7h38
